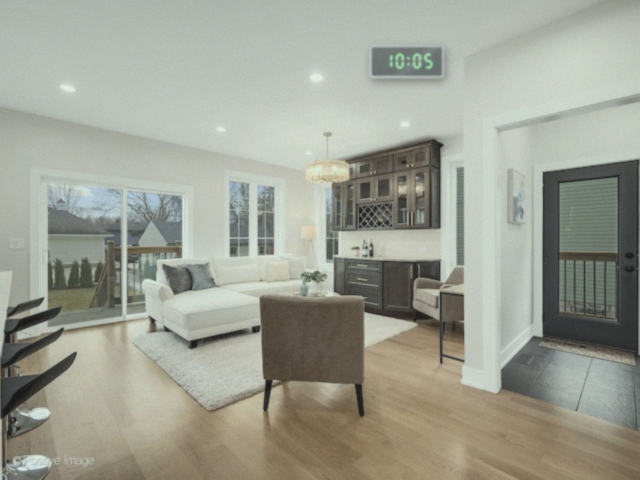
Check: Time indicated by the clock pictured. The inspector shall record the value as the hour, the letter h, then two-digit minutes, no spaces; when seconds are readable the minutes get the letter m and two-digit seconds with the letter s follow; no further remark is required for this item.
10h05
